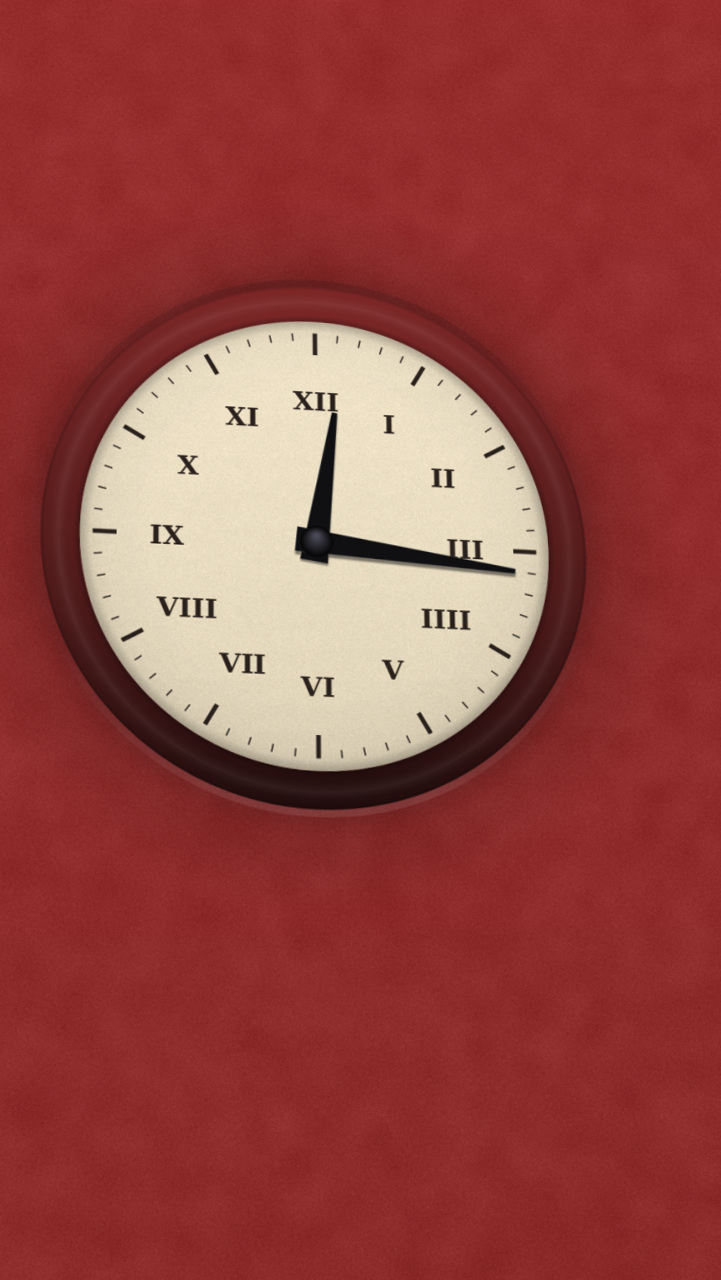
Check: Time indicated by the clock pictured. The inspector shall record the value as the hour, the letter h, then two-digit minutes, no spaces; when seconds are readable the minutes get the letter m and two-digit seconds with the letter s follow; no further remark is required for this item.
12h16
